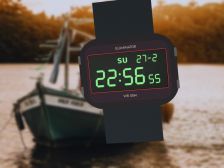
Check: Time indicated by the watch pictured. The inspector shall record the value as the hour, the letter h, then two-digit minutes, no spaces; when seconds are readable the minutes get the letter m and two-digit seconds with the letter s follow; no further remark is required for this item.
22h56m55s
